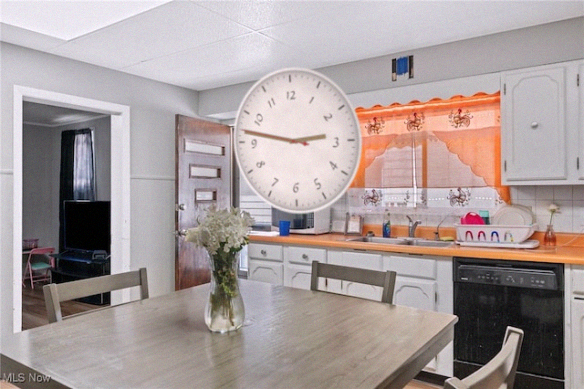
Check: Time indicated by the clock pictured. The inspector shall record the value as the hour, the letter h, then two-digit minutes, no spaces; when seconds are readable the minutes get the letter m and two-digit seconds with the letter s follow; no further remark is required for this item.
2h46m47s
